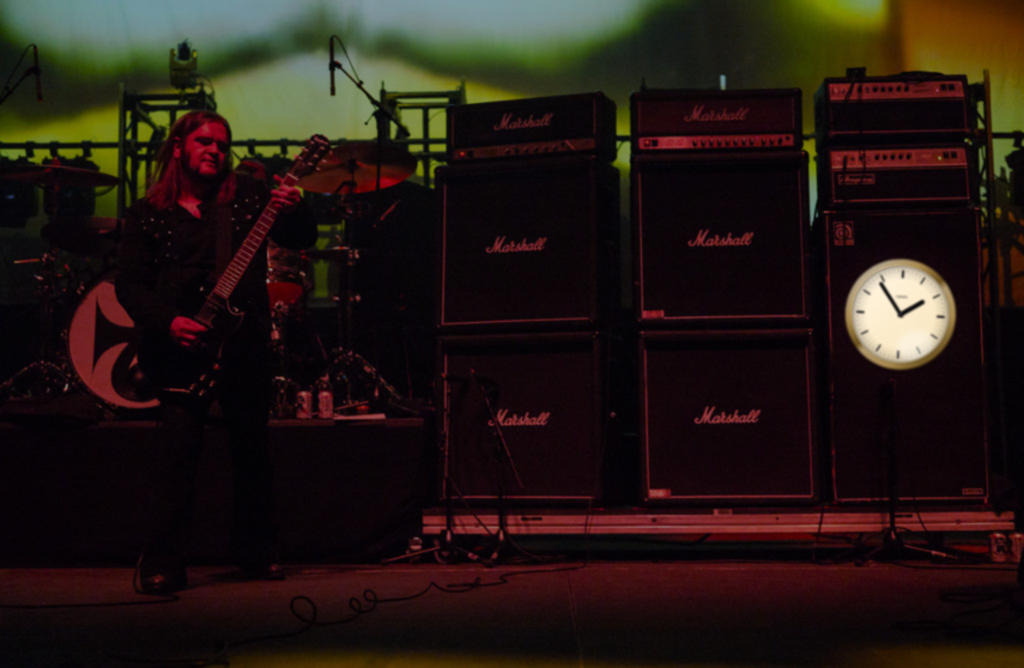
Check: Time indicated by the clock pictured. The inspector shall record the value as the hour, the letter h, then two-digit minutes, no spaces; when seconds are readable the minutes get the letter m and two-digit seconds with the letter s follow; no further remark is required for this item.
1h54
